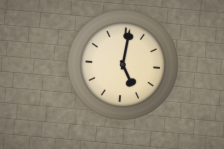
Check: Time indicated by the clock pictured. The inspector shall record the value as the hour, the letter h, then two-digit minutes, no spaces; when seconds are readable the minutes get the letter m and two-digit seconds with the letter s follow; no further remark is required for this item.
5h01
